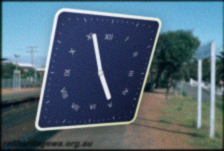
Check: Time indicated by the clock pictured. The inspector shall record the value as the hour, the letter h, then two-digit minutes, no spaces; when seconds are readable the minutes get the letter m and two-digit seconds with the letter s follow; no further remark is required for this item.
4h56
